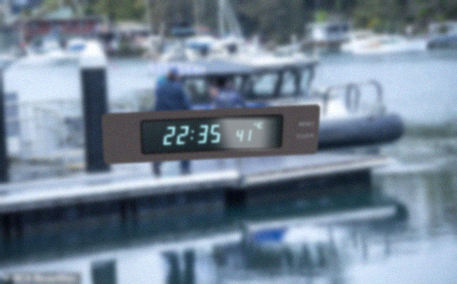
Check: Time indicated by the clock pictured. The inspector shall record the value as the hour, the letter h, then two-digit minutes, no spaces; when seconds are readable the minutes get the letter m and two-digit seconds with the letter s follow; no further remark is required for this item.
22h35
